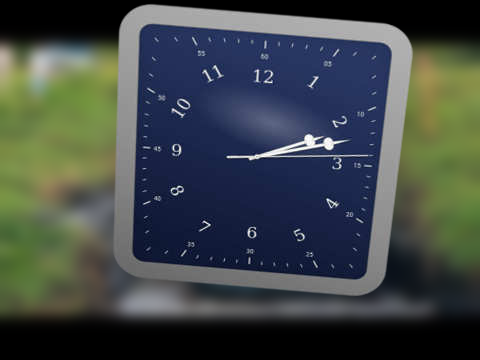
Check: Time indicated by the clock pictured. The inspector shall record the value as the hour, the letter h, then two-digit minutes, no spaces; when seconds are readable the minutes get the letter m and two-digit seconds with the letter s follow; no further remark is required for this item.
2h12m14s
